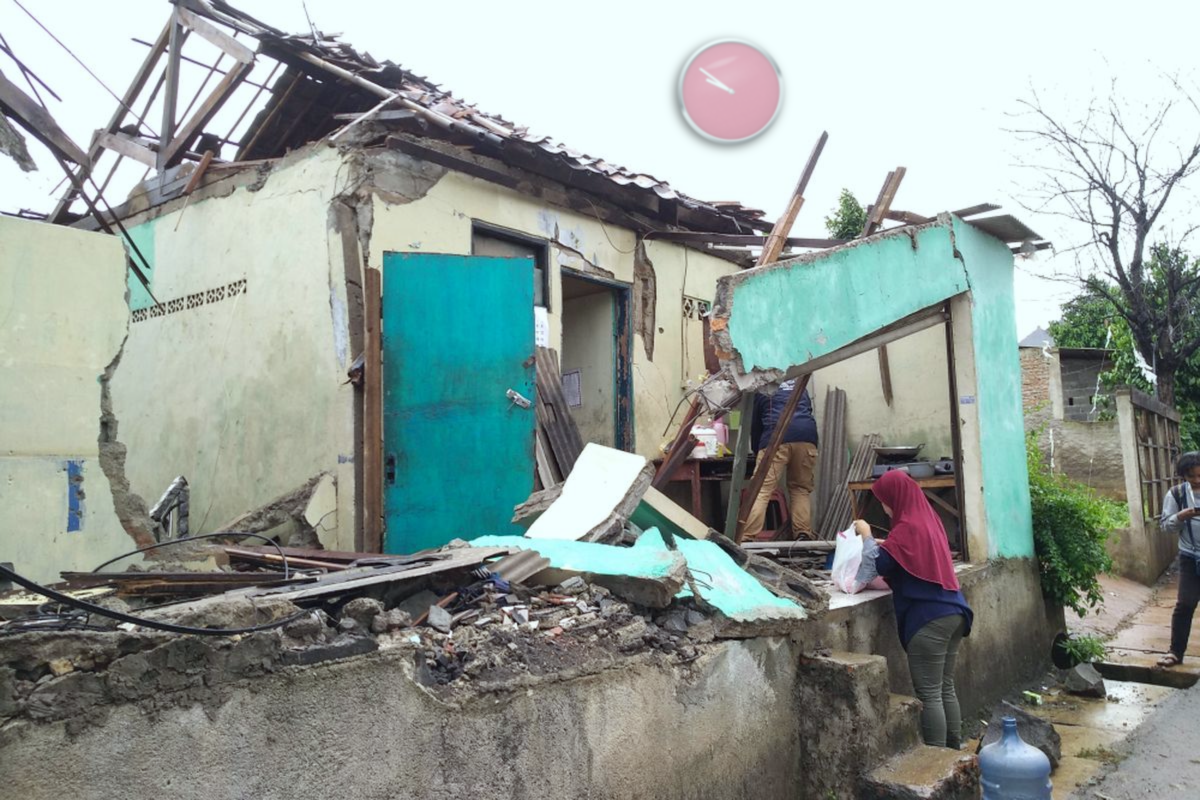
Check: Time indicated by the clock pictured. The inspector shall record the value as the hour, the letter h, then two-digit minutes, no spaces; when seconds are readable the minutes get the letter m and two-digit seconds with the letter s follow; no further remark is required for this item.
9h51
